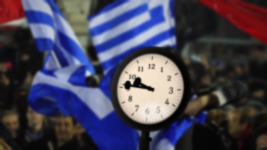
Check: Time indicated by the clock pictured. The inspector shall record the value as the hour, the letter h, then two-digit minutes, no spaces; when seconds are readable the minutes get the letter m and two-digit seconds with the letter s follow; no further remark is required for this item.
9h46
